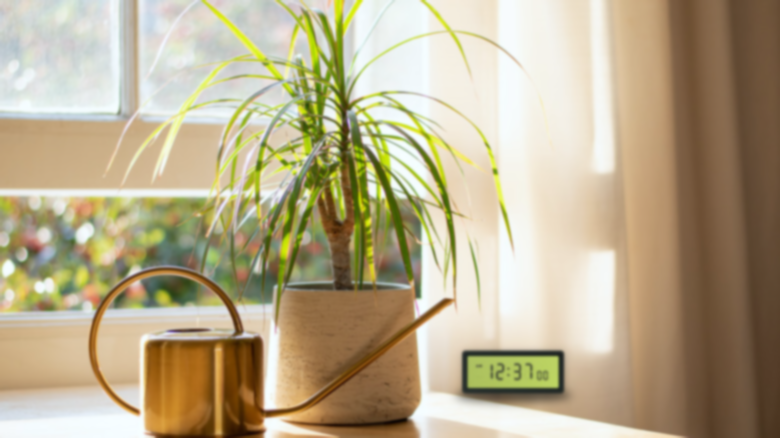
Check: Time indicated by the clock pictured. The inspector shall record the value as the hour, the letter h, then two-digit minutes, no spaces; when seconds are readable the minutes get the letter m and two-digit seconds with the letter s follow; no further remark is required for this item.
12h37
